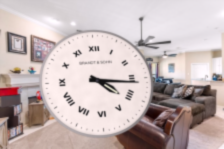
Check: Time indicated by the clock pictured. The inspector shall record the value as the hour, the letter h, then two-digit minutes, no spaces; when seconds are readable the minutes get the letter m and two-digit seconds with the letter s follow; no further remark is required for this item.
4h16
